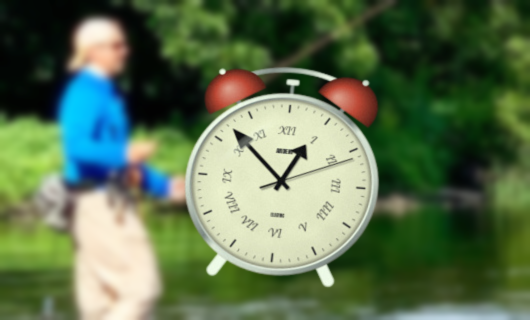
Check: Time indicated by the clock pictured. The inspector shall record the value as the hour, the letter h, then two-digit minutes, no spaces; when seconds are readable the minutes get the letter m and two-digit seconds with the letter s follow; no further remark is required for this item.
12h52m11s
